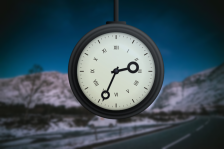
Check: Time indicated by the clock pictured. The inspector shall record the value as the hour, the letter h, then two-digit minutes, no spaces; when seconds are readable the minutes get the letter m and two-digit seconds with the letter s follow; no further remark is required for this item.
2h34
